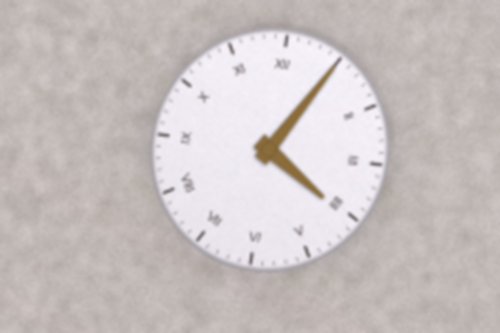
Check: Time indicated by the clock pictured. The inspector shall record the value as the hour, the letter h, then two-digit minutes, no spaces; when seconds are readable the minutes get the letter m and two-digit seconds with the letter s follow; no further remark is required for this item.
4h05
